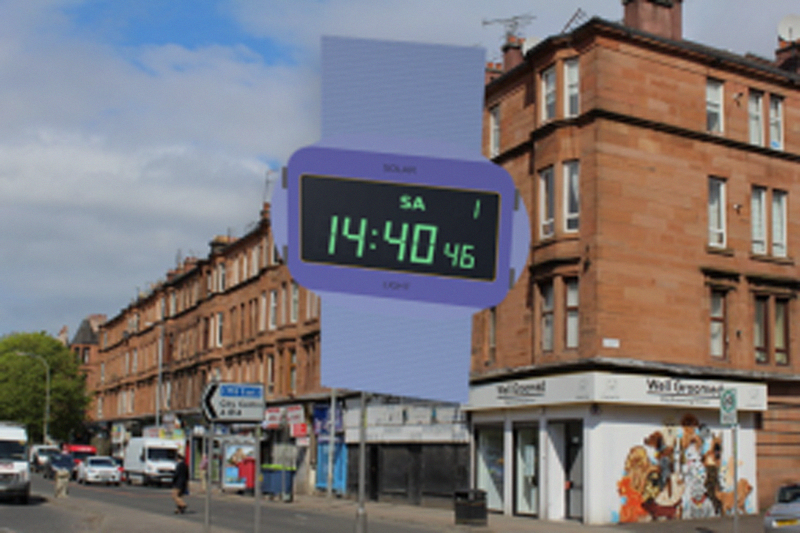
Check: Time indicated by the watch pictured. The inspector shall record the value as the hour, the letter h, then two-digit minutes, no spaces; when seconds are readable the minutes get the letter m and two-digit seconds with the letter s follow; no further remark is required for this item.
14h40m46s
